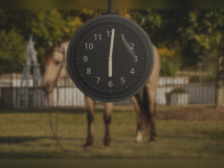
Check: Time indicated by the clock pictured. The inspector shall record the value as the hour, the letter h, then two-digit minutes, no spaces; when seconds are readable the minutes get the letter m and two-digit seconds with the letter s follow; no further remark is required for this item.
6h01
